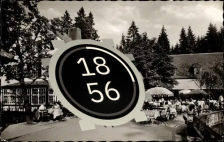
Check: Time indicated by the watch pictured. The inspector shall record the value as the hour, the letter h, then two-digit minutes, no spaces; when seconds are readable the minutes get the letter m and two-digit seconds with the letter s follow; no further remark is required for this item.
18h56
